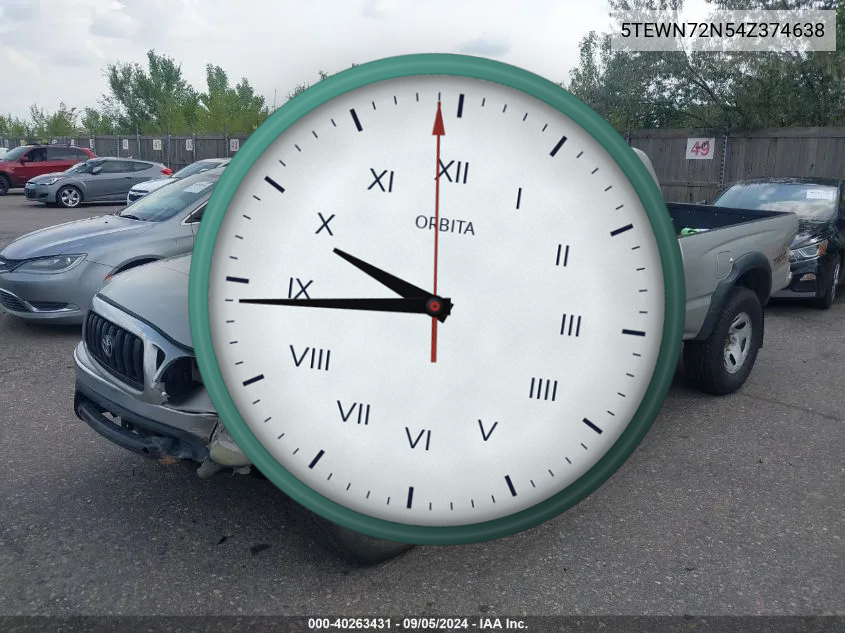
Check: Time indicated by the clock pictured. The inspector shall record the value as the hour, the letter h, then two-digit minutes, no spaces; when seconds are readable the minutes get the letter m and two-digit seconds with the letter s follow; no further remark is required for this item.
9h43m59s
